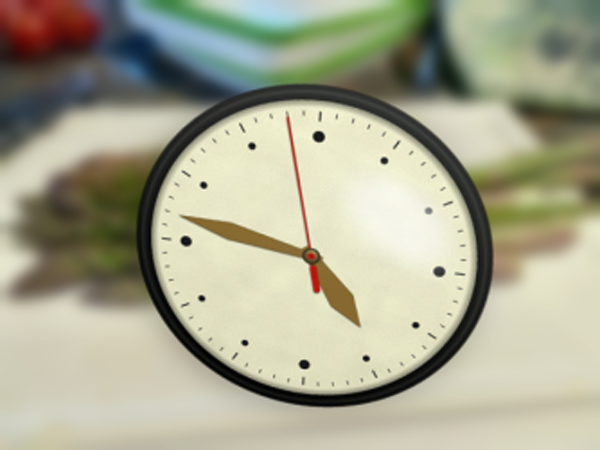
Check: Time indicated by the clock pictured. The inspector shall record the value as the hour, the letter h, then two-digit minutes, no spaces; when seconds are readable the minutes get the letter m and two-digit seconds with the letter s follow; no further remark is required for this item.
4h46m58s
